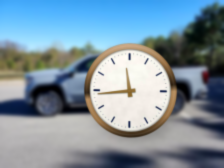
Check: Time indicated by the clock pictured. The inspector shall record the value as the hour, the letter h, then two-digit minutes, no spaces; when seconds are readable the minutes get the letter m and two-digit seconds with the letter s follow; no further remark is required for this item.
11h44
